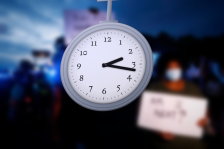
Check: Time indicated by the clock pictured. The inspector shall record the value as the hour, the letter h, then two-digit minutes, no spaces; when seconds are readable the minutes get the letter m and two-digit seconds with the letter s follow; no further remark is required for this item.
2h17
